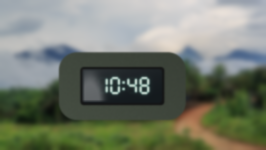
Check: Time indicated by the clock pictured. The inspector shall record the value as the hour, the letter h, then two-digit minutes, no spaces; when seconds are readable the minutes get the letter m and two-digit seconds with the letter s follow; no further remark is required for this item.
10h48
